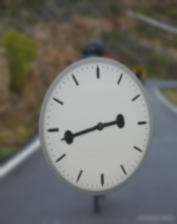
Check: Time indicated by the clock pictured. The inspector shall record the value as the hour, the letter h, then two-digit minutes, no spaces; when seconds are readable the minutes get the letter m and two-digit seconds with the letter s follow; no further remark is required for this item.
2h43
